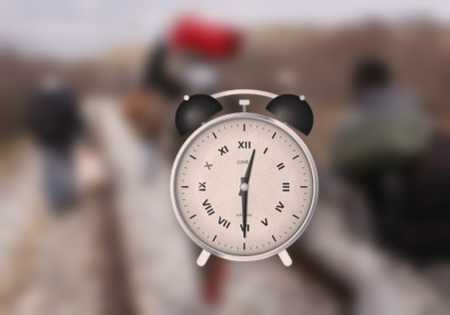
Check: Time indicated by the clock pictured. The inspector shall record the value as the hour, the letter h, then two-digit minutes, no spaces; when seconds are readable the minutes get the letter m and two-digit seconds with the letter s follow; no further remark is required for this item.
12h30
